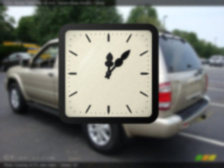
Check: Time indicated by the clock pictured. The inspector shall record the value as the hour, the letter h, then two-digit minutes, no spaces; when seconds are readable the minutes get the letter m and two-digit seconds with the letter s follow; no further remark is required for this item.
12h07
